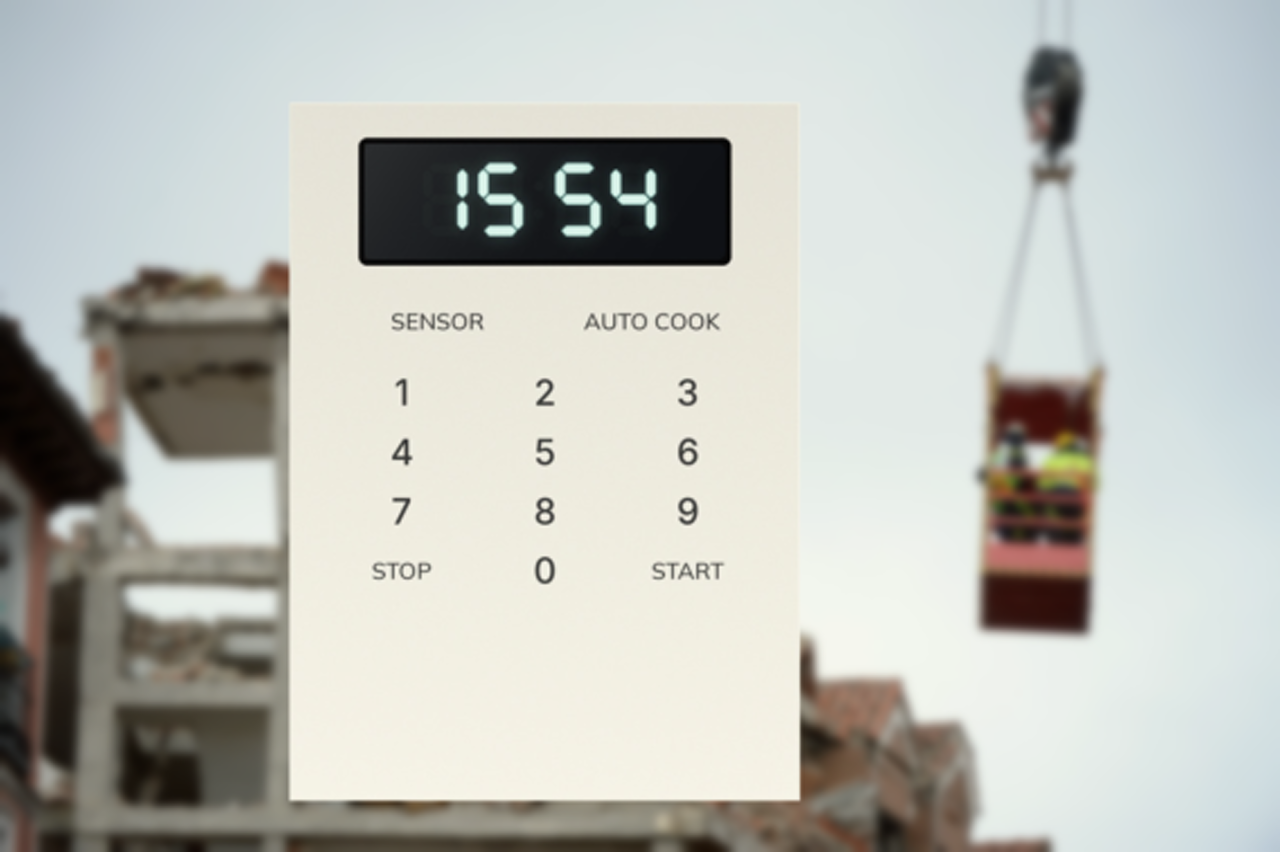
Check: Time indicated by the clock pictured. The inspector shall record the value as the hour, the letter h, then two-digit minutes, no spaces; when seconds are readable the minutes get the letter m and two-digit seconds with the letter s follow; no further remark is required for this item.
15h54
